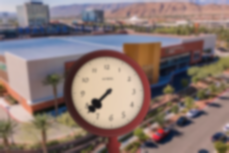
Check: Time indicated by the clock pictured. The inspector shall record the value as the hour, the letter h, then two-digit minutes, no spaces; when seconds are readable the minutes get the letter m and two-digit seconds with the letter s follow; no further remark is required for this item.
7h38
